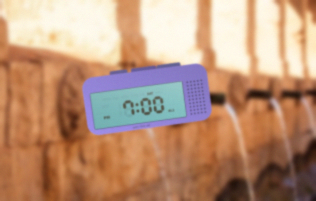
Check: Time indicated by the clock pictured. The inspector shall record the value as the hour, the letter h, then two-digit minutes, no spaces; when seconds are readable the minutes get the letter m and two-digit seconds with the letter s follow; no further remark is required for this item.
7h00
